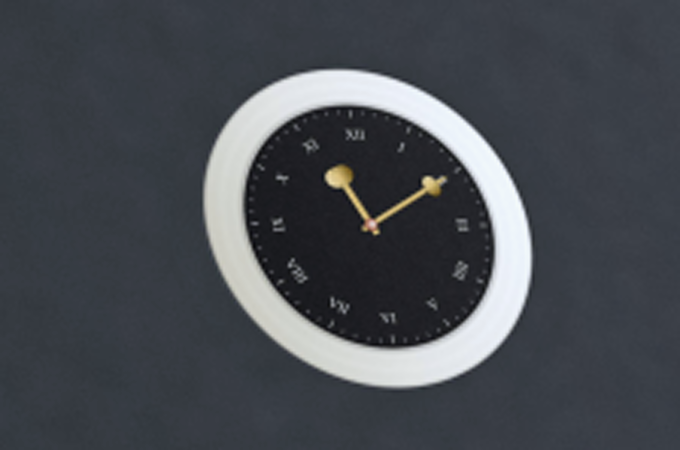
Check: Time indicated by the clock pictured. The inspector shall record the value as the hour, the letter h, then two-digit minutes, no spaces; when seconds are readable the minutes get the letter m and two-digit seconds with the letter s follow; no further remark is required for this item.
11h10
